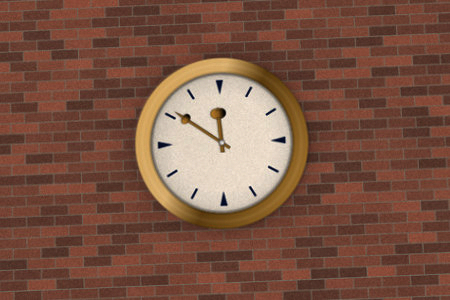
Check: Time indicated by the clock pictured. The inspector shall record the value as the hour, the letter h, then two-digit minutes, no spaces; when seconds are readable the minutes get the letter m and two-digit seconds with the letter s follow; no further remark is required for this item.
11h51
